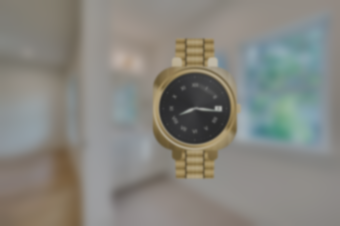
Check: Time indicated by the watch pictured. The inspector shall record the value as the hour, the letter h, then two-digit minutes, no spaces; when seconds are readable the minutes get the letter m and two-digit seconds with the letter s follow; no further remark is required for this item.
8h16
